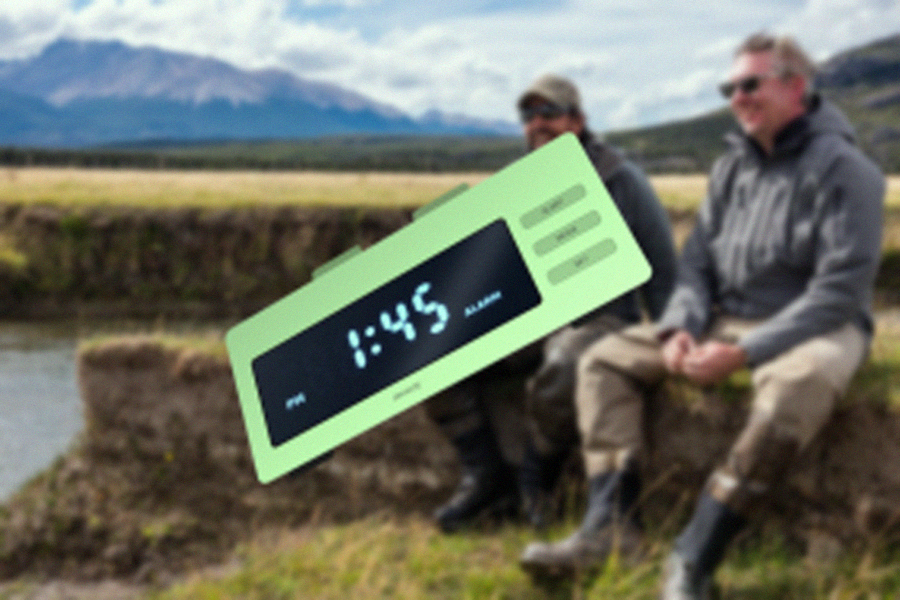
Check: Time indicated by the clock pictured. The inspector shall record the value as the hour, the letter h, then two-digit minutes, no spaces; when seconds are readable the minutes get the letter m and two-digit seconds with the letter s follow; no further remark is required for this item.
1h45
